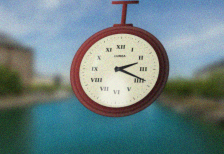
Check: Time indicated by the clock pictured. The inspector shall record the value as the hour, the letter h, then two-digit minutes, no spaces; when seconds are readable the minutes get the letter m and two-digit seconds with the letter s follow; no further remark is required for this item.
2h19
